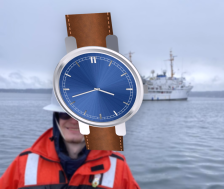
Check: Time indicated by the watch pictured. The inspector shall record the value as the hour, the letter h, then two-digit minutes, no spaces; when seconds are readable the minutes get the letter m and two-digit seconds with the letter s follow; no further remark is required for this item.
3h42
